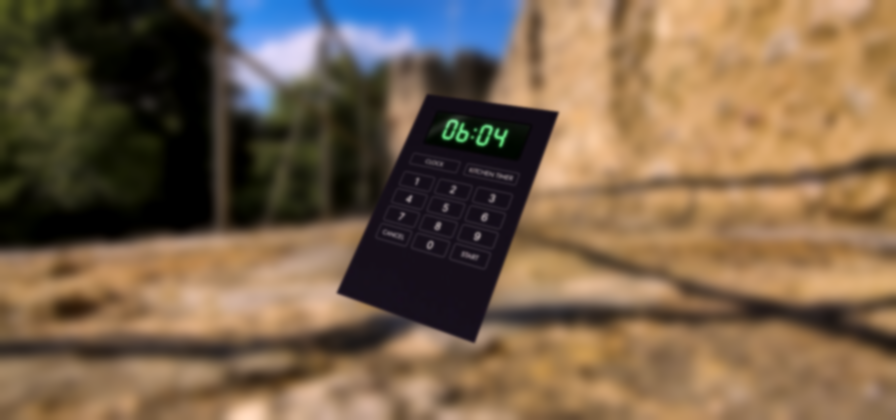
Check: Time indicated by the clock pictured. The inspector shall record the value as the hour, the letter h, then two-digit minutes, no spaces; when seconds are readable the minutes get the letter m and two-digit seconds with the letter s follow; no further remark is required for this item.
6h04
